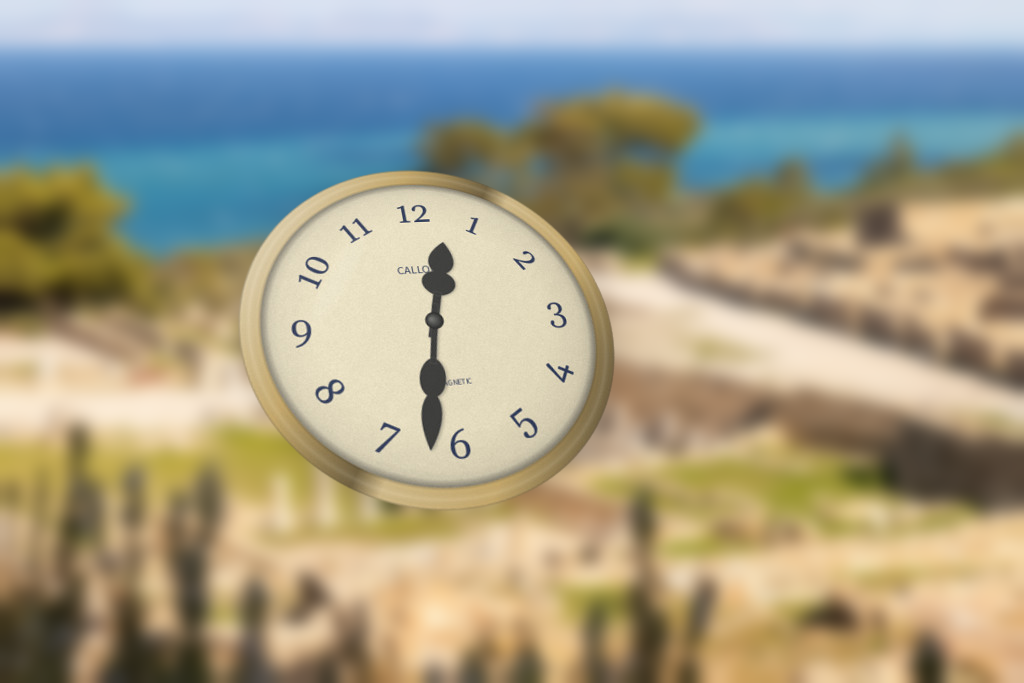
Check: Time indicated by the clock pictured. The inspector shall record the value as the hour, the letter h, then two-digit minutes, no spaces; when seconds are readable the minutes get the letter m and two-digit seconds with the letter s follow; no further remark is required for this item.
12h32
